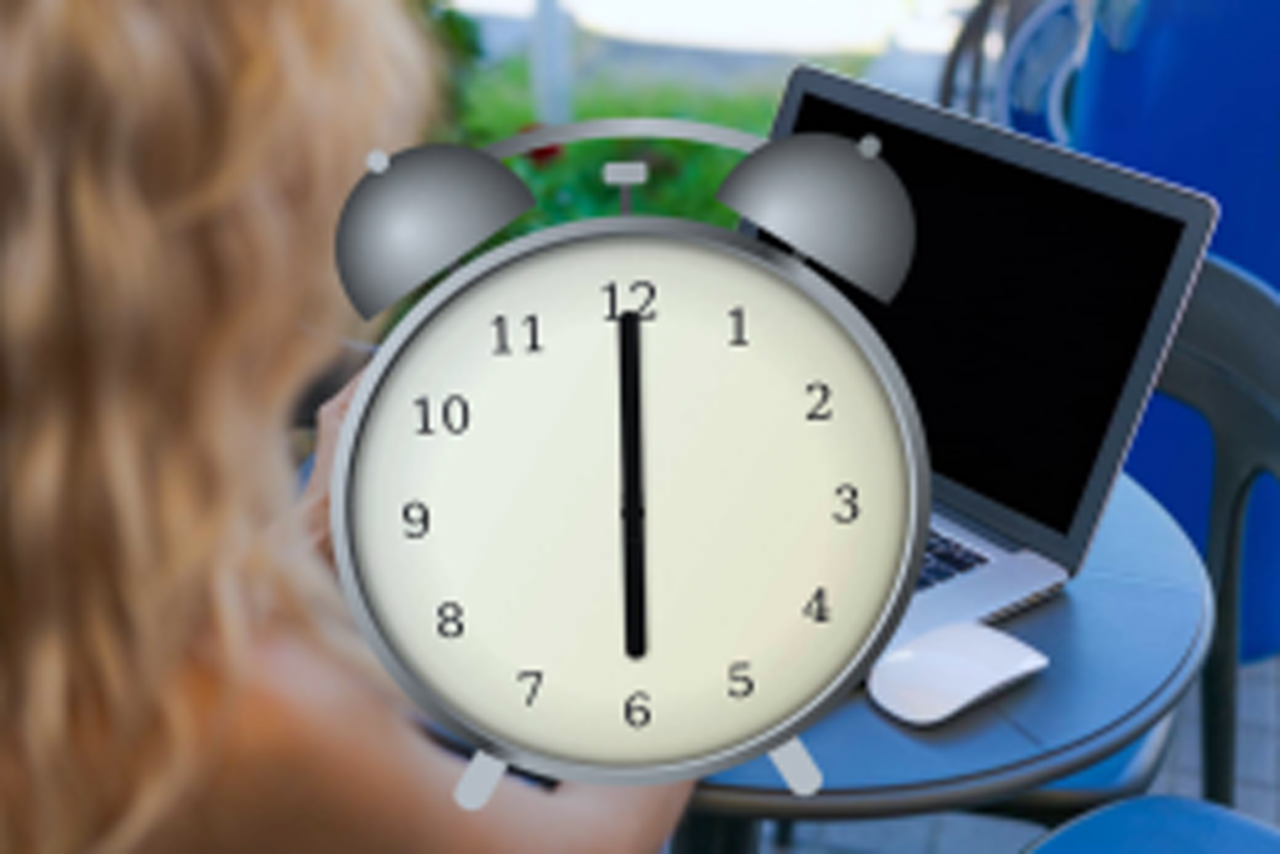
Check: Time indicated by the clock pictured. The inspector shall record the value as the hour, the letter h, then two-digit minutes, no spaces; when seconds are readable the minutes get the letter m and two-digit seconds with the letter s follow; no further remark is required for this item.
6h00
